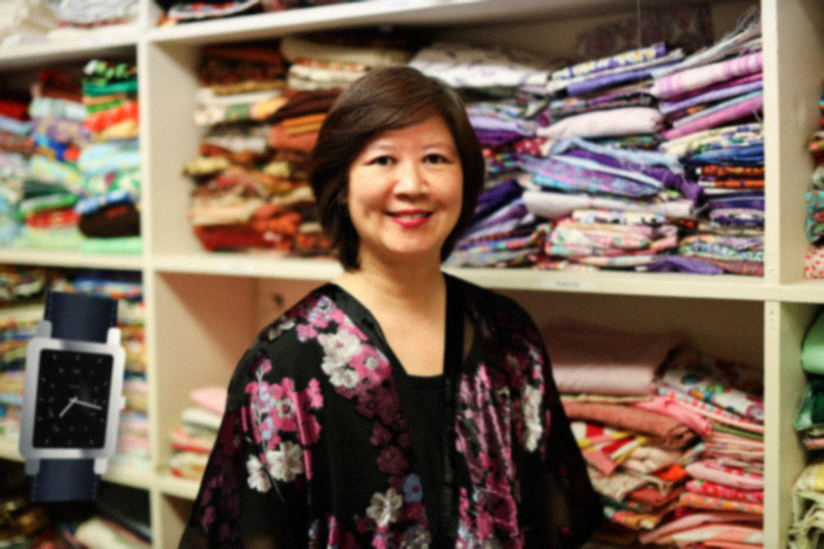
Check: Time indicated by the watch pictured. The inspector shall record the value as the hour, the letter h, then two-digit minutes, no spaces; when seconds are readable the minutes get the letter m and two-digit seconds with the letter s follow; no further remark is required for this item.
7h17
